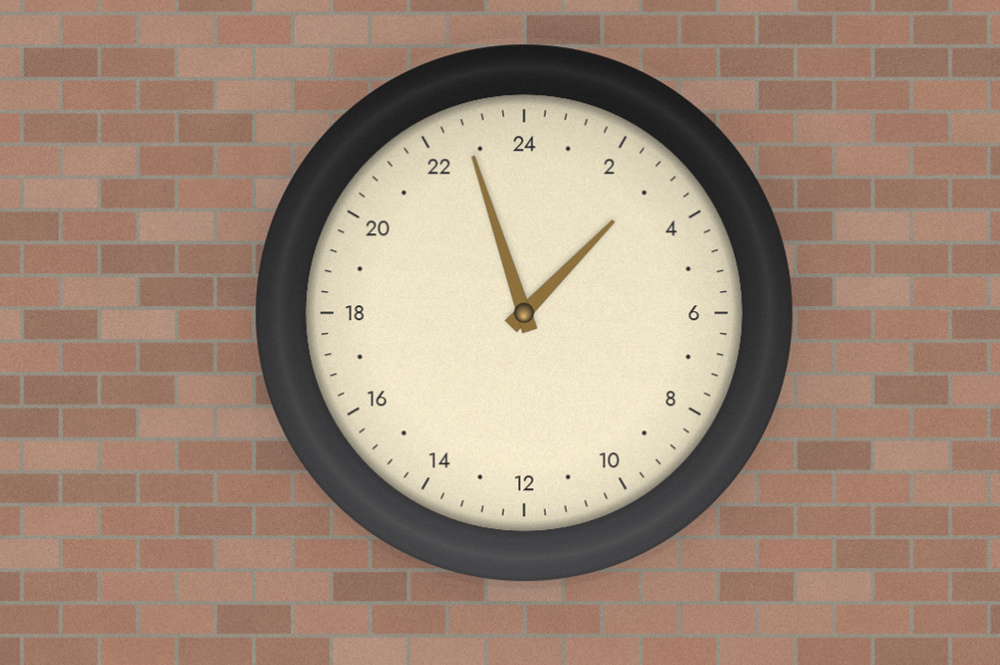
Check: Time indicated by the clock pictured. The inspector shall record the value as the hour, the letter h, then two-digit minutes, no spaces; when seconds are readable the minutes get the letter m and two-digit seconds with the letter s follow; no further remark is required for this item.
2h57
